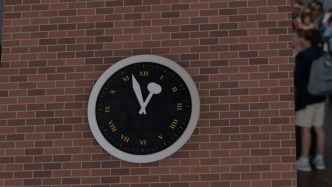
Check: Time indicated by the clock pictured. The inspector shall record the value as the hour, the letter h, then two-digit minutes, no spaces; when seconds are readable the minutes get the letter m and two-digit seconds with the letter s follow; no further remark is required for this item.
12h57
